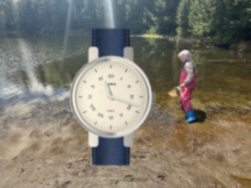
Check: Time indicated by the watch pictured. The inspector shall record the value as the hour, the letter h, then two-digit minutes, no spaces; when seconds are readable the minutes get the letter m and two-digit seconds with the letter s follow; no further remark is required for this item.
11h18
